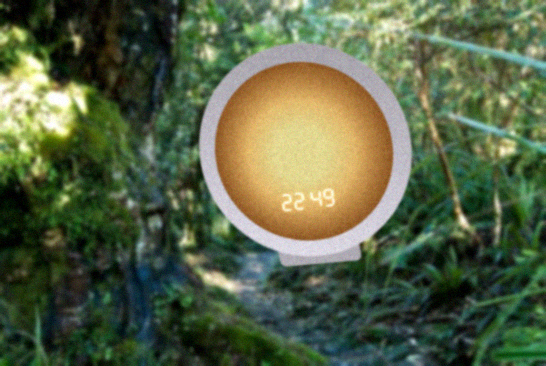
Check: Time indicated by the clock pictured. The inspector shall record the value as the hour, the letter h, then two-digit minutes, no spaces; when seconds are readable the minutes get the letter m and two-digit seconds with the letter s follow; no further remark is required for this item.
22h49
